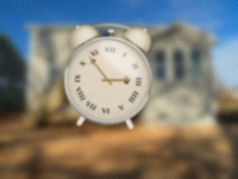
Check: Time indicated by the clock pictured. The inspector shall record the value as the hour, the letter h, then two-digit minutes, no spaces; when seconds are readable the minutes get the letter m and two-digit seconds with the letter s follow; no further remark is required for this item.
2h53
